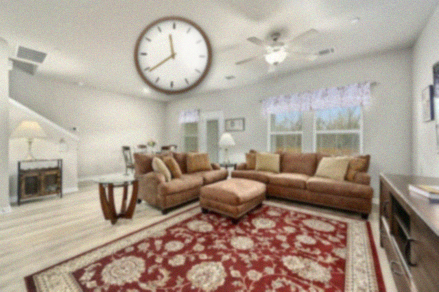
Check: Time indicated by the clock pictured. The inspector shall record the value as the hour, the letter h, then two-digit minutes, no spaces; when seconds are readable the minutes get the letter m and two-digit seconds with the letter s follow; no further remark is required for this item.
11h39
